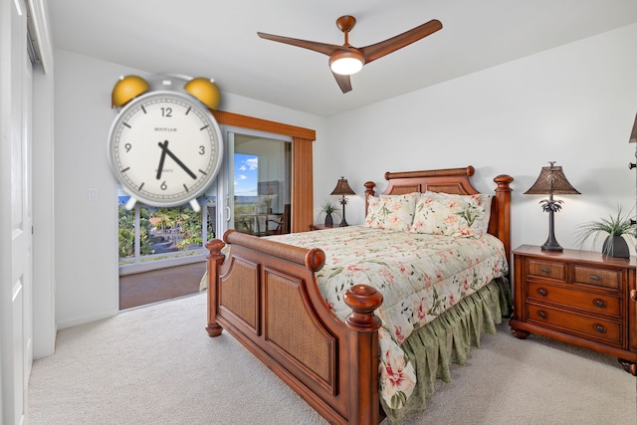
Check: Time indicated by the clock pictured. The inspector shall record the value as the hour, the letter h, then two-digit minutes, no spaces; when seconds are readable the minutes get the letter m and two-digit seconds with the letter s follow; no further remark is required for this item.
6h22
